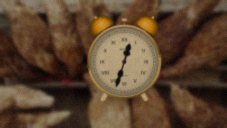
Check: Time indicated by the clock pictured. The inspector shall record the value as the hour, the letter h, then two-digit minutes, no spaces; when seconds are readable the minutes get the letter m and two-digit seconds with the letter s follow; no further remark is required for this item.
12h33
